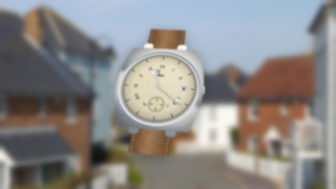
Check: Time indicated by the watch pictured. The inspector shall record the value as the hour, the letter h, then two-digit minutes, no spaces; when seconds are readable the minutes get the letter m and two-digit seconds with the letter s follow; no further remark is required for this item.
11h21
